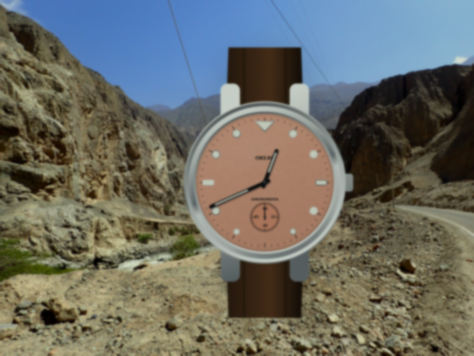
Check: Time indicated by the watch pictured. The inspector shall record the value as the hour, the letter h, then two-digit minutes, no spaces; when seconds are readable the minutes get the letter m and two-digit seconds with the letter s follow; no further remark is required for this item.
12h41
